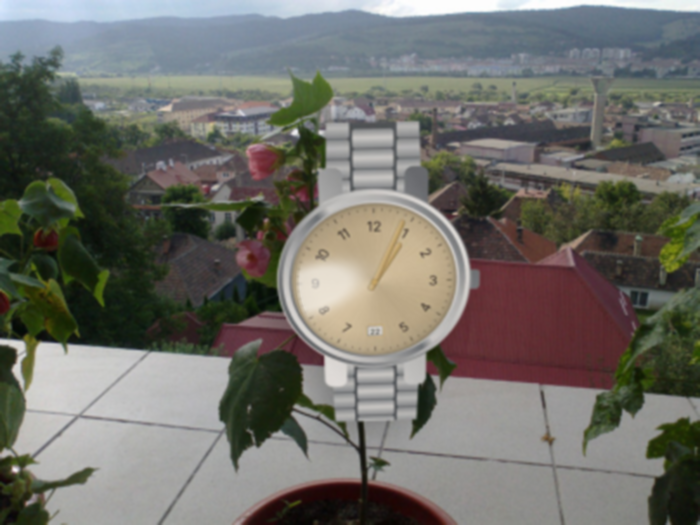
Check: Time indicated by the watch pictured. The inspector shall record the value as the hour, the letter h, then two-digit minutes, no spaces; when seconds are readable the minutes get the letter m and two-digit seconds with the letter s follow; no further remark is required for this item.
1h04
